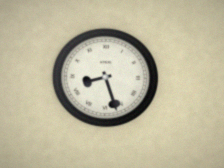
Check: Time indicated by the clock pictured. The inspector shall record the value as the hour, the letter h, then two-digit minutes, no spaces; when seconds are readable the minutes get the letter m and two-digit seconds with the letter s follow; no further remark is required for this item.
8h27
